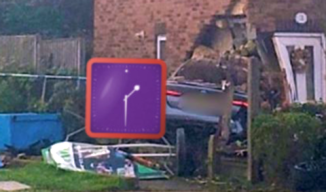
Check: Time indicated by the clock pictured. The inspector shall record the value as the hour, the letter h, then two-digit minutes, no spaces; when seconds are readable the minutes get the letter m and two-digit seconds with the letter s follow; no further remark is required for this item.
1h30
